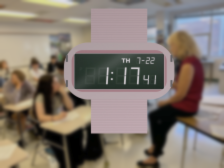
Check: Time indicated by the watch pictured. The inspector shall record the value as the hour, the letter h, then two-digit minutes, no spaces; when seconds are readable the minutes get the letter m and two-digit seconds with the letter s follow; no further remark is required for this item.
1h17m41s
